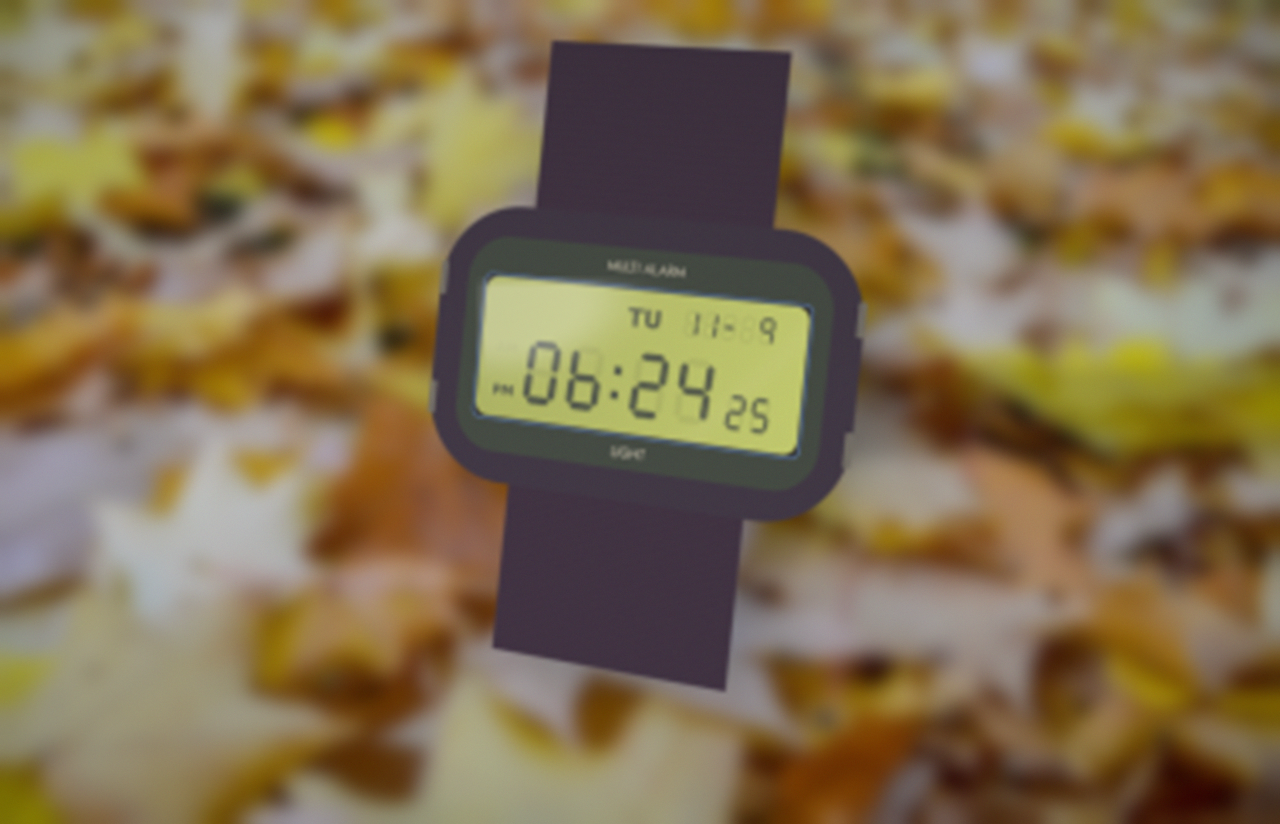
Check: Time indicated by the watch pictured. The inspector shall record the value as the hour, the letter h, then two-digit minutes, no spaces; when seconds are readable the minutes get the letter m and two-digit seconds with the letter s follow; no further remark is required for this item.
6h24m25s
